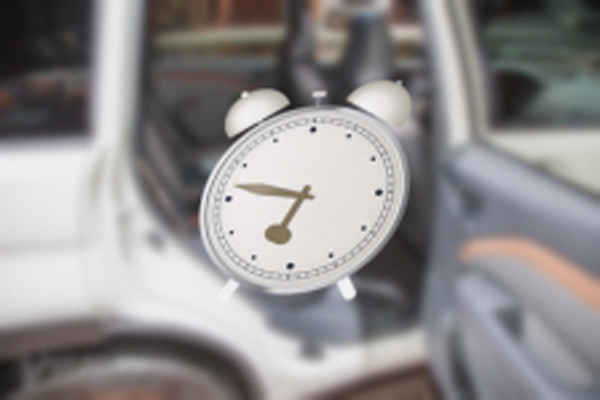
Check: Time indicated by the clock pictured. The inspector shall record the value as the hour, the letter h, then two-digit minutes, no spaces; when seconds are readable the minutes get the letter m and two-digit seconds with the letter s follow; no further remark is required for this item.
6h47
